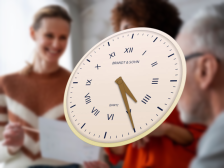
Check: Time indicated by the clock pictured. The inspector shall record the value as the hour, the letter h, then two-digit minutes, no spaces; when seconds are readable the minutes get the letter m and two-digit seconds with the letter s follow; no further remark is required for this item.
4h25
